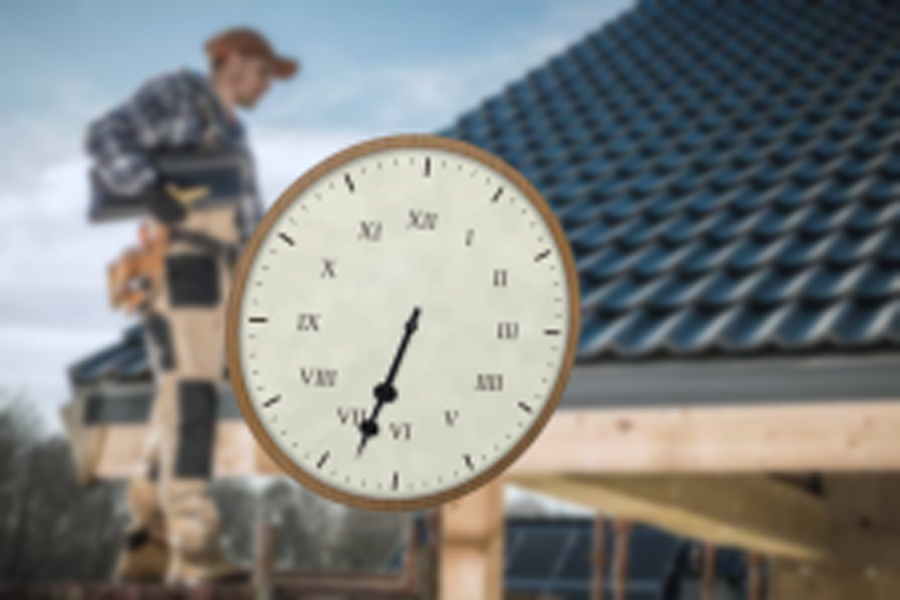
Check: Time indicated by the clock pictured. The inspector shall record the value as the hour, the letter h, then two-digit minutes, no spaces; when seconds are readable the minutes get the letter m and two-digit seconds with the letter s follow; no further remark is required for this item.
6h33
